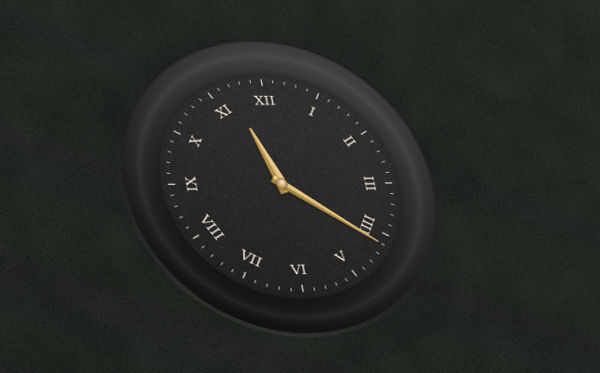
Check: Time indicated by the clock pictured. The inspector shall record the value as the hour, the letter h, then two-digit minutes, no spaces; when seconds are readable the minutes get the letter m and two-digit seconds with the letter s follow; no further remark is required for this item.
11h21
